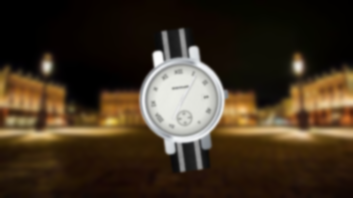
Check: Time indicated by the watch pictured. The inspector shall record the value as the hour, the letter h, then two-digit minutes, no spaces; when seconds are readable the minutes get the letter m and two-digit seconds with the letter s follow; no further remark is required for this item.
7h06
